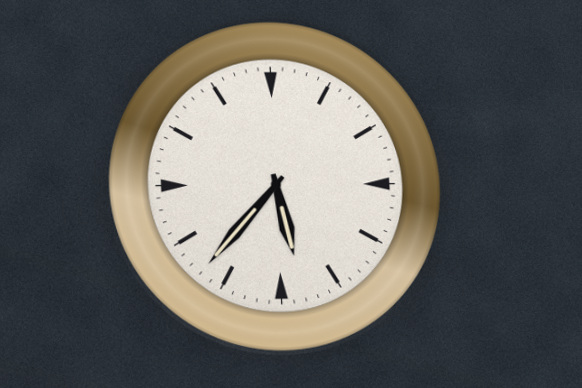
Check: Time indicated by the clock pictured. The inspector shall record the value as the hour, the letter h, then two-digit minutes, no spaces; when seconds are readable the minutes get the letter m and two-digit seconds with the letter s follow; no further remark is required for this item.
5h37
